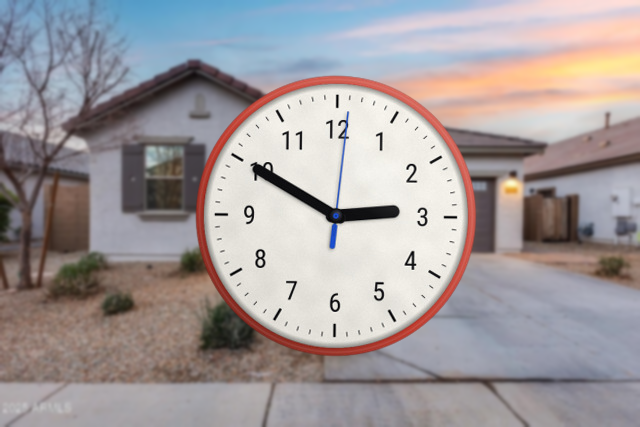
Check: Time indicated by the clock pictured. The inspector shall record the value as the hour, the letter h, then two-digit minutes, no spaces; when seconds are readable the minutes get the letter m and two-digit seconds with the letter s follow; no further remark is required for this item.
2h50m01s
